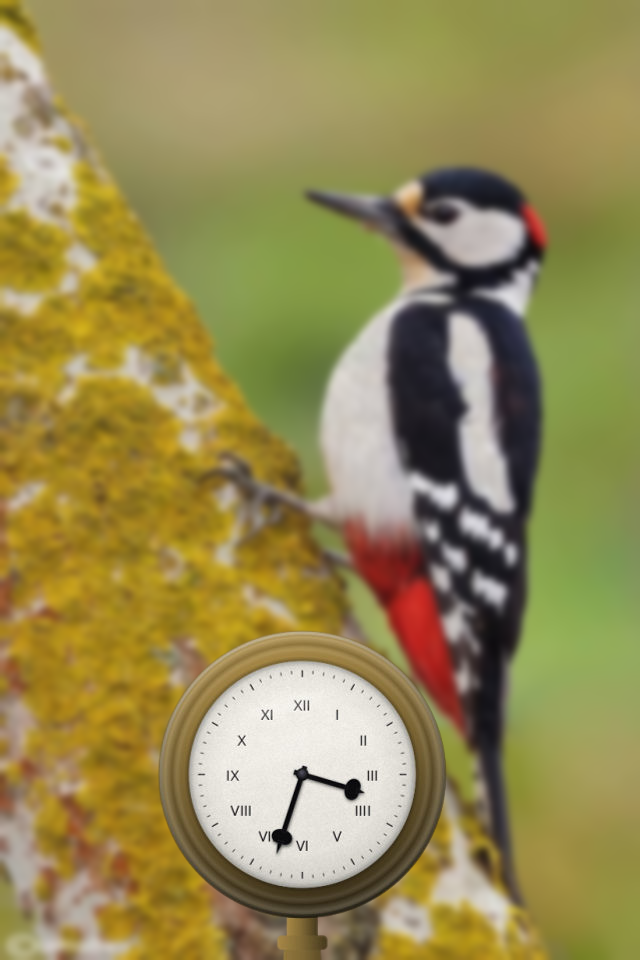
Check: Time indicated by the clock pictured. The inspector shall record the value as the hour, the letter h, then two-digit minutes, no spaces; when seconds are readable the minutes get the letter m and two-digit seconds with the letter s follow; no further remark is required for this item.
3h33
